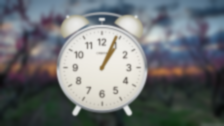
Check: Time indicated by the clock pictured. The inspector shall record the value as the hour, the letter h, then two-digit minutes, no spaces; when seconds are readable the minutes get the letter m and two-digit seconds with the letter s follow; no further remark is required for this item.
1h04
